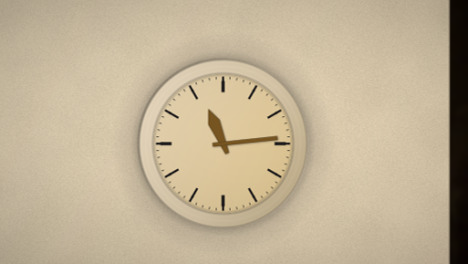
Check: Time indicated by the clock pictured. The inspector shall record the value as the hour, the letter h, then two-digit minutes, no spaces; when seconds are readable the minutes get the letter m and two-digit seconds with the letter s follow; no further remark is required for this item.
11h14
